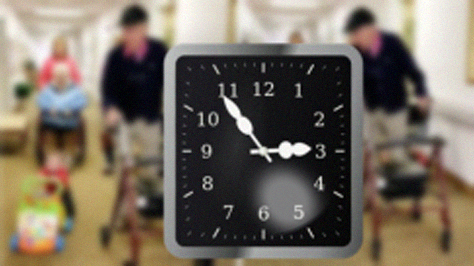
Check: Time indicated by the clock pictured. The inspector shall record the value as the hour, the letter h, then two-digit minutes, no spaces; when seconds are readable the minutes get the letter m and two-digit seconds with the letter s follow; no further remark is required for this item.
2h54
